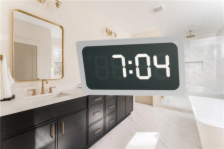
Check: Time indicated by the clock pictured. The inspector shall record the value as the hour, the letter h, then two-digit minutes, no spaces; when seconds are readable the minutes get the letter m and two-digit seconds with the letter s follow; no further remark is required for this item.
7h04
